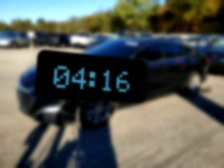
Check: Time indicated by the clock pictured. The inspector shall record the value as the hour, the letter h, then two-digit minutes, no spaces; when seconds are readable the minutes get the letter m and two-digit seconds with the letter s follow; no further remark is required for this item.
4h16
